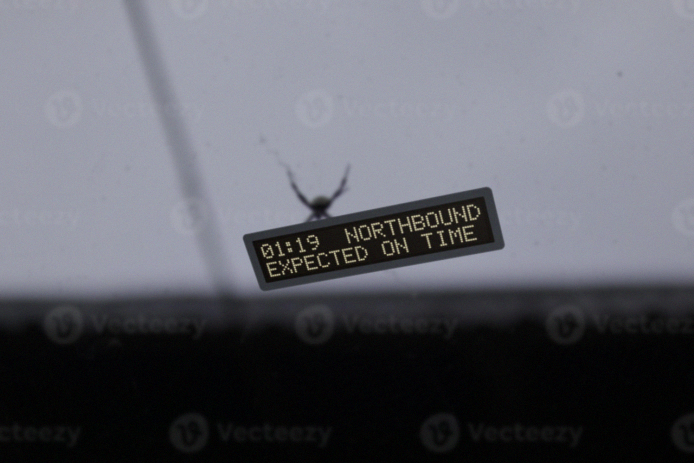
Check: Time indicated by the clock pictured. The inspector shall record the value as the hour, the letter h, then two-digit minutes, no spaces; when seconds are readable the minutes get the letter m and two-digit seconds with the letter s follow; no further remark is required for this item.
1h19
